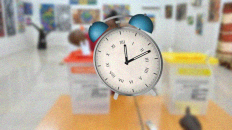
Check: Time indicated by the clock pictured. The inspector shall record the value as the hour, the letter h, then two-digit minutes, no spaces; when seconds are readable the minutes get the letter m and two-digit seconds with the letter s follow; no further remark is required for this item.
12h12
